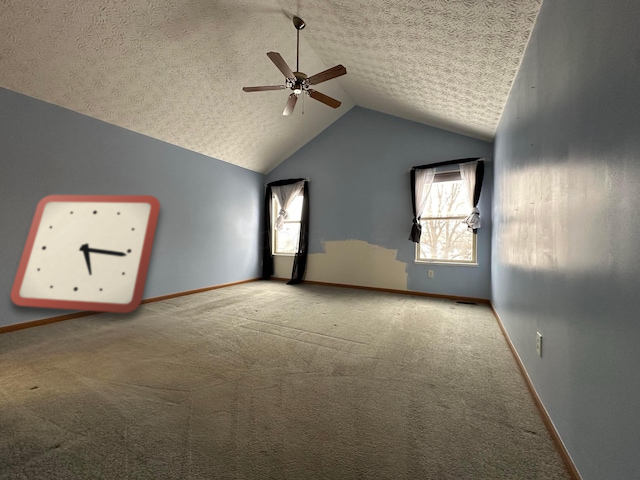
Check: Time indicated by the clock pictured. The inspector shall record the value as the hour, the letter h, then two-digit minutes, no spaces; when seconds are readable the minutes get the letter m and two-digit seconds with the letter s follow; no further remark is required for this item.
5h16
